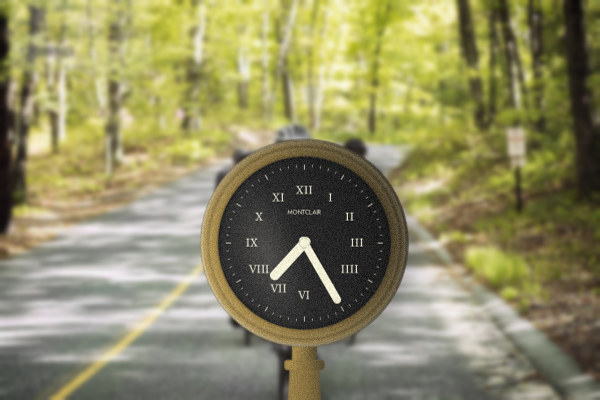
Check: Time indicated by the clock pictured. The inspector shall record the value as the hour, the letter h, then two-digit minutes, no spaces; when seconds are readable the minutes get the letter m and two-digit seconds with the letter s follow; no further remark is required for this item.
7h25
